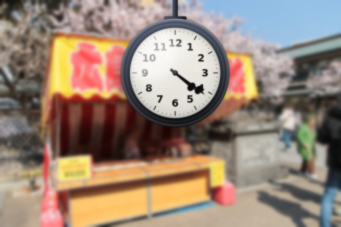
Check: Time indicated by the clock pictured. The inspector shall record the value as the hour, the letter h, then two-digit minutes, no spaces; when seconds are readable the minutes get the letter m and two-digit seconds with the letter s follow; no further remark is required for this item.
4h21
